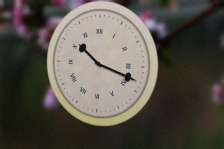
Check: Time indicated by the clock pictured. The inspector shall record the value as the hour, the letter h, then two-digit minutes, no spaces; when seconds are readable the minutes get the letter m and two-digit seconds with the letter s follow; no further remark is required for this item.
10h18
